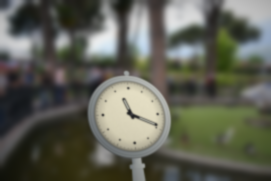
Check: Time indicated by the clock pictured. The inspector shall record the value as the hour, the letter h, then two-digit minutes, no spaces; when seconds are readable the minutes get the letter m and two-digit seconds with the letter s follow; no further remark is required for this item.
11h19
